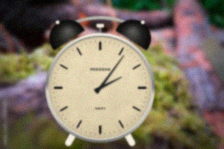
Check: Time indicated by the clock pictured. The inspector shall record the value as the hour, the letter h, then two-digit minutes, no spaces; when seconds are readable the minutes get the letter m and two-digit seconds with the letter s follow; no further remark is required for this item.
2h06
